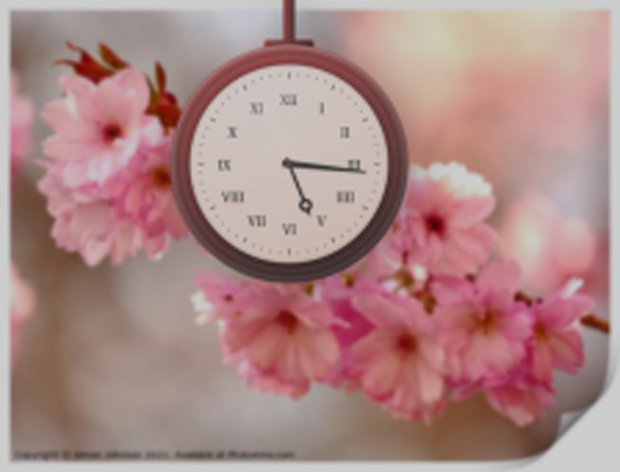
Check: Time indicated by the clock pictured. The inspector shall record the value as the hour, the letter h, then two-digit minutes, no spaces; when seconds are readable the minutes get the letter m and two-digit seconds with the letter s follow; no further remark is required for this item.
5h16
